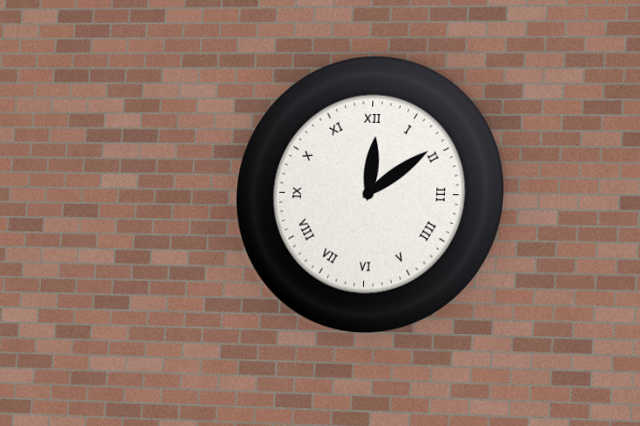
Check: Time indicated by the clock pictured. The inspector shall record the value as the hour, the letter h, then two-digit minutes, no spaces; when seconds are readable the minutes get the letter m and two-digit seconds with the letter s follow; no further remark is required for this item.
12h09
